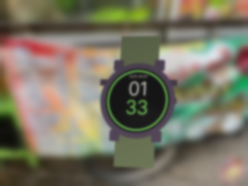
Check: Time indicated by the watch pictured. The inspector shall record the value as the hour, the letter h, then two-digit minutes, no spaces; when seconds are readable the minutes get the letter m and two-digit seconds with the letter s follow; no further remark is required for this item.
1h33
